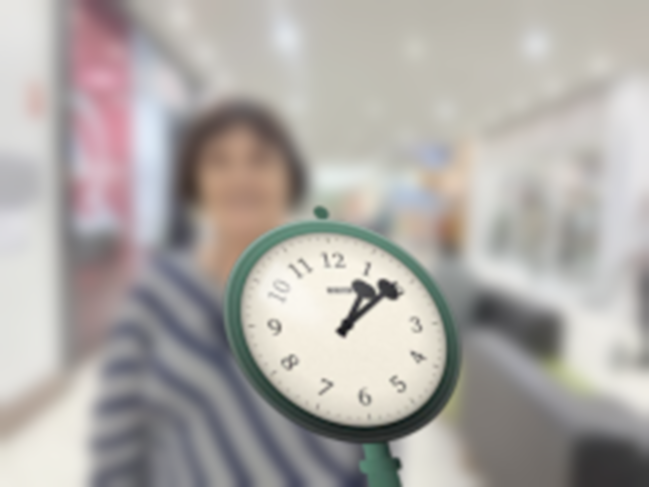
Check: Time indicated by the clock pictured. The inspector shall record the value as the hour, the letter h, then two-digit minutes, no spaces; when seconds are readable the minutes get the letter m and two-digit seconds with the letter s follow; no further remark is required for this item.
1h09
